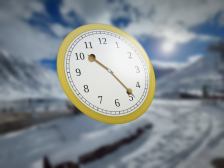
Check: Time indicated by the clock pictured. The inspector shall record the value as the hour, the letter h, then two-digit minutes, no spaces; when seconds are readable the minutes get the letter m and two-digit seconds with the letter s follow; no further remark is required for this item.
10h24
